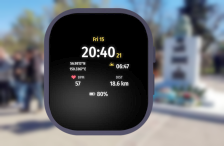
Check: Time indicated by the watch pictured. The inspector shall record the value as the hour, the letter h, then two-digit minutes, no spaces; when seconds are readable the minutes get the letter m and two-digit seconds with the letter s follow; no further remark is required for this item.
20h40
